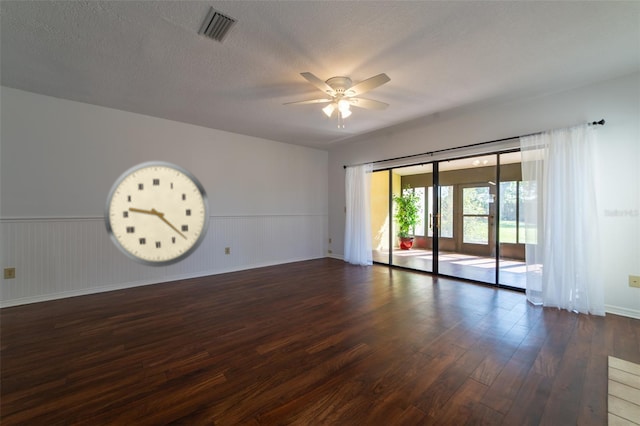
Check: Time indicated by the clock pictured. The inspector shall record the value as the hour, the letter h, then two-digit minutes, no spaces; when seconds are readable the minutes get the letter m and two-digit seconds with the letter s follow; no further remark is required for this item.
9h22
